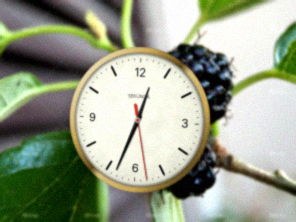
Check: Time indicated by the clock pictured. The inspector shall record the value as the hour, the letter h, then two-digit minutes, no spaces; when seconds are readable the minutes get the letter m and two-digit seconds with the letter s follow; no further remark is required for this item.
12h33m28s
